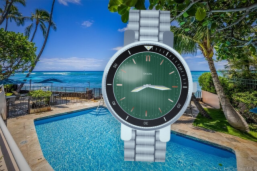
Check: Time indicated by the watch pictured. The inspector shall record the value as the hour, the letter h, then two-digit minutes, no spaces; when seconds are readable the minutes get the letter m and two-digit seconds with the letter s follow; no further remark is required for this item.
8h16
